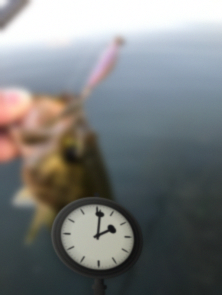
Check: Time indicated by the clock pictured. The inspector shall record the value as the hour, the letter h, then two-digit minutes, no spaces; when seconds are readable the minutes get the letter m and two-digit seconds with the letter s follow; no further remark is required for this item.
2h01
